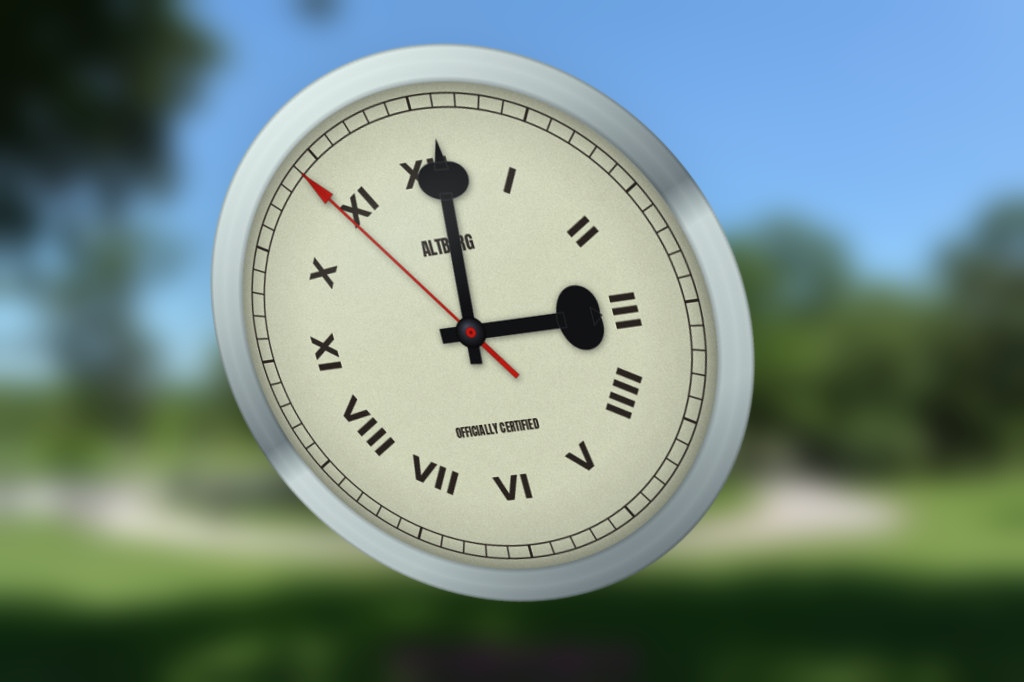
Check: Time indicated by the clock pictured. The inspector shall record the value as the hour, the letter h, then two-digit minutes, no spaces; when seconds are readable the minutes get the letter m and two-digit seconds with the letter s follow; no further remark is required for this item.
3h00m54s
